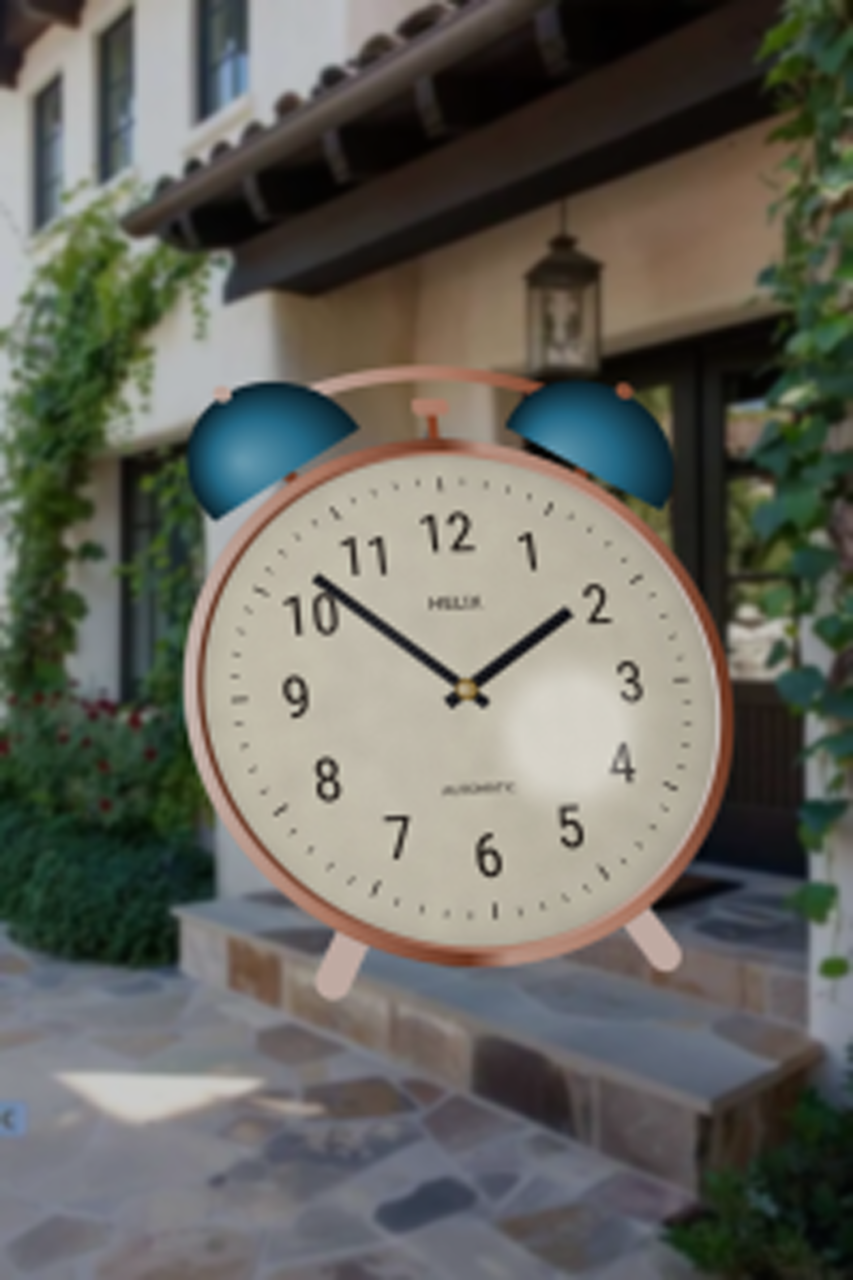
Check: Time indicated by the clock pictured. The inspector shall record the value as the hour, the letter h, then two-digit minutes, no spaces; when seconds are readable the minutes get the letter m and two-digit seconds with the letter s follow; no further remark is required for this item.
1h52
